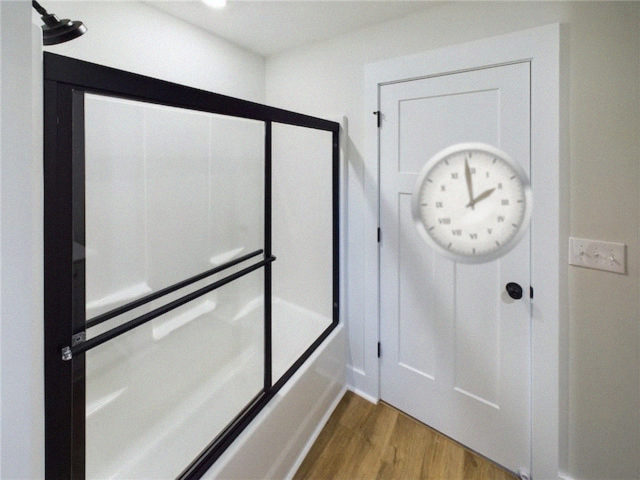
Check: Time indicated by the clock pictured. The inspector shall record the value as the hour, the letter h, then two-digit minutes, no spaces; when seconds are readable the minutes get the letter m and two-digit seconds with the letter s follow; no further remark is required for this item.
1h59
